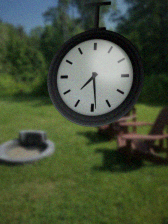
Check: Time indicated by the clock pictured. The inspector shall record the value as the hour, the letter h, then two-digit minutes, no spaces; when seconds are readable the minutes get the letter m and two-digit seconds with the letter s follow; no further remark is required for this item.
7h29
